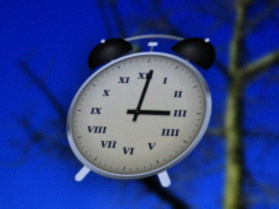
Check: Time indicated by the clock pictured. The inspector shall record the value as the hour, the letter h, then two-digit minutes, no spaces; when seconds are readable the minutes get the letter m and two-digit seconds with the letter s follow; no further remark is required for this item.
3h01
